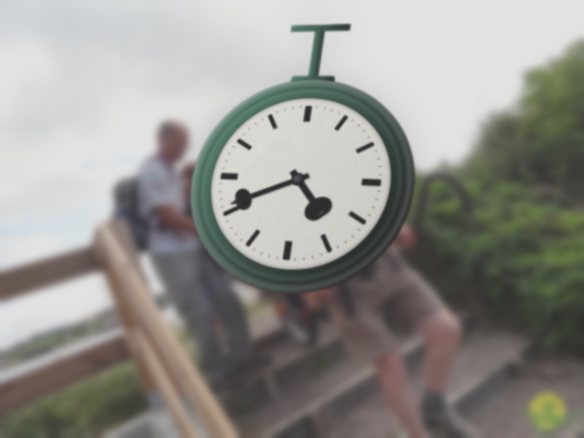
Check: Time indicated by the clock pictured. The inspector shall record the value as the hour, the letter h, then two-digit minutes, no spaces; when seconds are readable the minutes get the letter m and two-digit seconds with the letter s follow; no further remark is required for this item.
4h41
